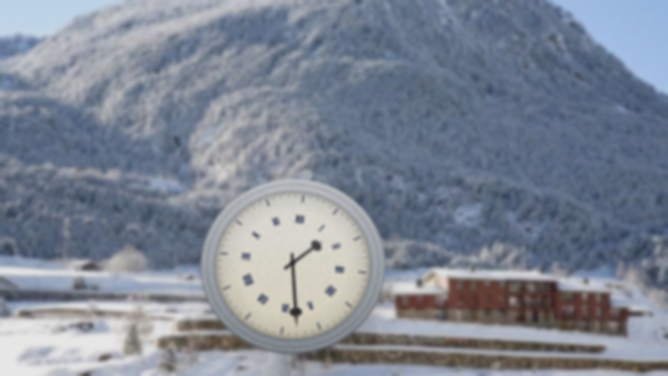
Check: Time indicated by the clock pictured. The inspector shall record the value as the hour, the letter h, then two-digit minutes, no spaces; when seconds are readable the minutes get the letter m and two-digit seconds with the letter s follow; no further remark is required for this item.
1h28
